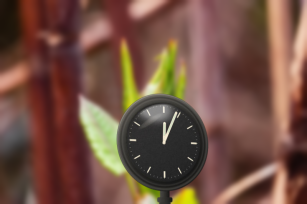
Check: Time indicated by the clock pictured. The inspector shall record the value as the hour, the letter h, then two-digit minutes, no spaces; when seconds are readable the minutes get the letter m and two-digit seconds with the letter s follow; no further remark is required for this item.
12h04
